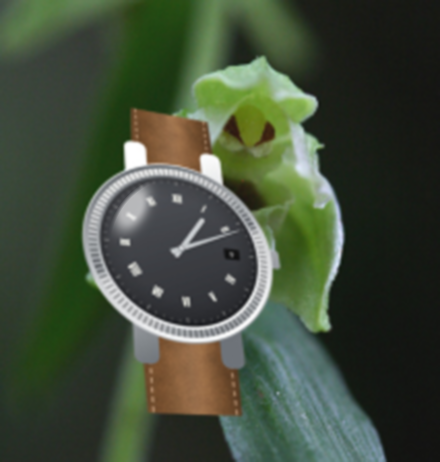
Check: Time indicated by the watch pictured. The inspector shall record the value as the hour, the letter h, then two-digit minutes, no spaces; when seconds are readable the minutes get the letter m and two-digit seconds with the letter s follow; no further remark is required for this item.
1h11
